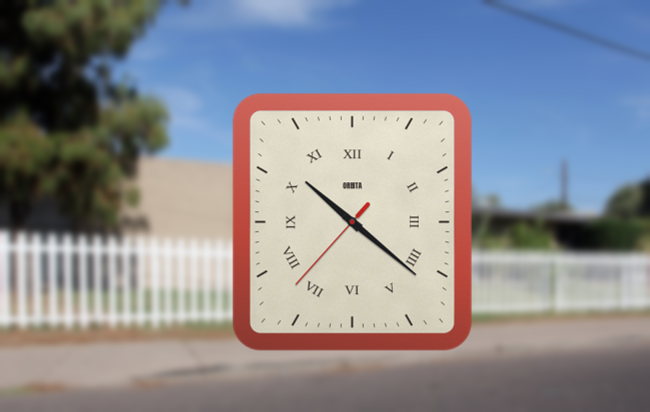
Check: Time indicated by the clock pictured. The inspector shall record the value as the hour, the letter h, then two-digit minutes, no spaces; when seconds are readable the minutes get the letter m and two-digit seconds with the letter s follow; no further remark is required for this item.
10h21m37s
